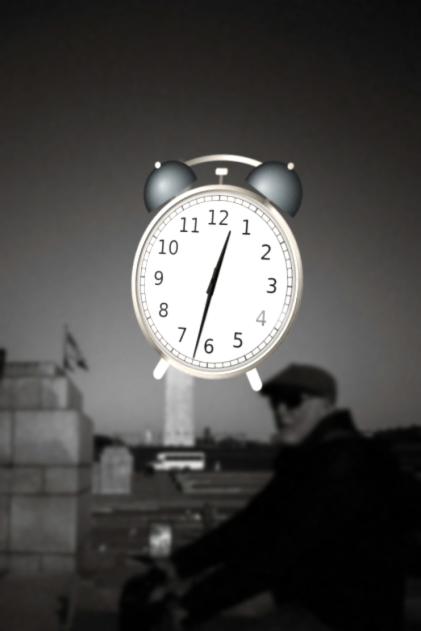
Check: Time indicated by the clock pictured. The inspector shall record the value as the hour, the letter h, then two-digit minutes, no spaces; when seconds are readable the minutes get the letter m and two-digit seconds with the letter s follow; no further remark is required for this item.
12h32
